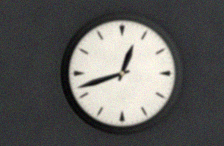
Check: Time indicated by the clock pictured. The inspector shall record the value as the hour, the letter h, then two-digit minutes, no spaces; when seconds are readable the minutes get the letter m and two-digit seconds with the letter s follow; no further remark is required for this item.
12h42
